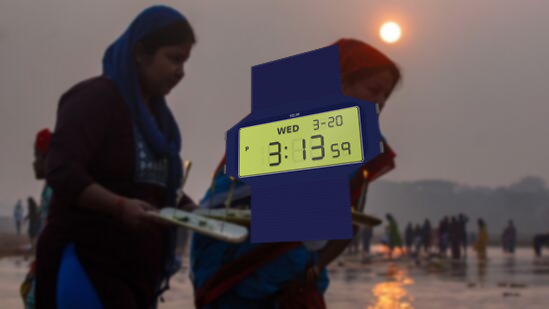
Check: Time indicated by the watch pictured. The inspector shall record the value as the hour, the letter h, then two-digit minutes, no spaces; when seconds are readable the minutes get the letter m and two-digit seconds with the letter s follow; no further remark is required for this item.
3h13m59s
